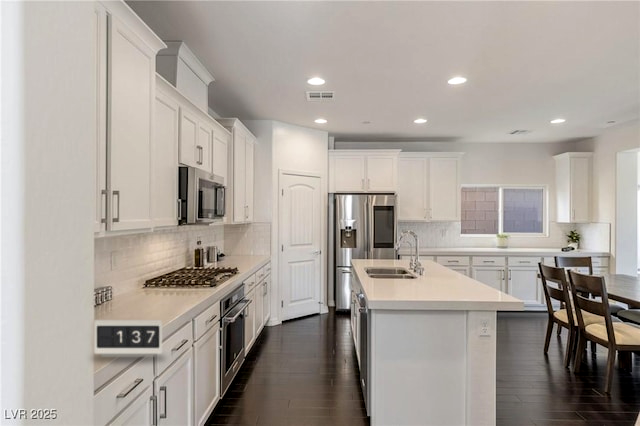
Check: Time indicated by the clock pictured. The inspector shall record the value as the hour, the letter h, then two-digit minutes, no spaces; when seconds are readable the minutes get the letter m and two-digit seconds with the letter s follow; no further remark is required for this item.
1h37
